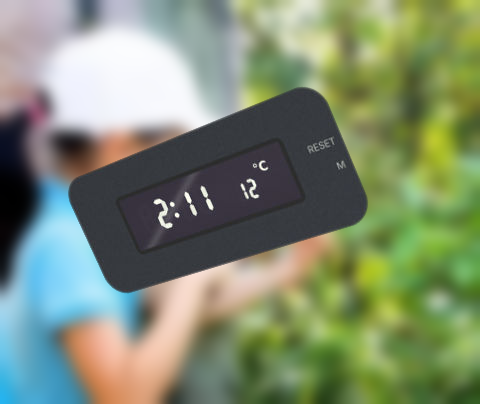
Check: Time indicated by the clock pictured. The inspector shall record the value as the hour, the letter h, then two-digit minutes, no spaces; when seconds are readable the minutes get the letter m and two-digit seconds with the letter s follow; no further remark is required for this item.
2h11
